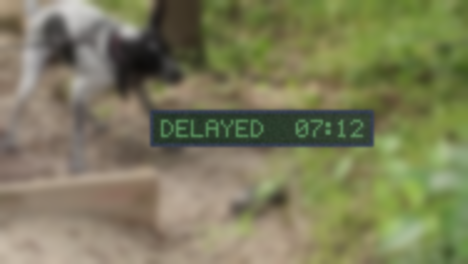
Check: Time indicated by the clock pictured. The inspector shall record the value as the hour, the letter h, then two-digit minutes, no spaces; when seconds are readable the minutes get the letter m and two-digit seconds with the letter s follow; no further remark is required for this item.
7h12
